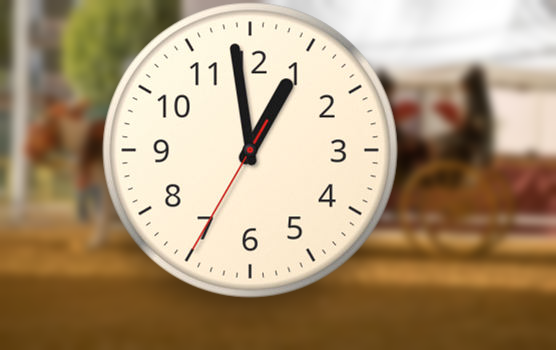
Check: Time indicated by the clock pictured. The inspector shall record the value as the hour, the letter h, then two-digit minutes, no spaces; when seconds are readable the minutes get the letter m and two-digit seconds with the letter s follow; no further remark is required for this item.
12h58m35s
